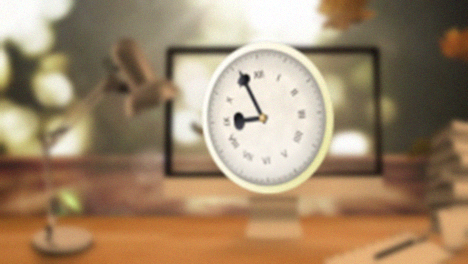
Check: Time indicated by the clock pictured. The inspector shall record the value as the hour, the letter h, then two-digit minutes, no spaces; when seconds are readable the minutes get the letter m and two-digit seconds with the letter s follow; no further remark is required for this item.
8h56
